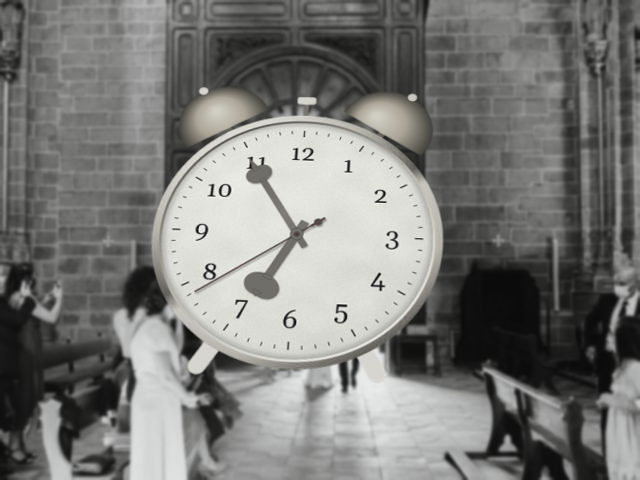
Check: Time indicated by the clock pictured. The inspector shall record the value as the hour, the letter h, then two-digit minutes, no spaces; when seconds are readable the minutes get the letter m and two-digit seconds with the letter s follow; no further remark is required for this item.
6h54m39s
